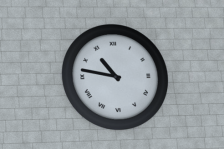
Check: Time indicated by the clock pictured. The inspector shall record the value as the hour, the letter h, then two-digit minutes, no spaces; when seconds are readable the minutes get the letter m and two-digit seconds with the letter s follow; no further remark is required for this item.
10h47
